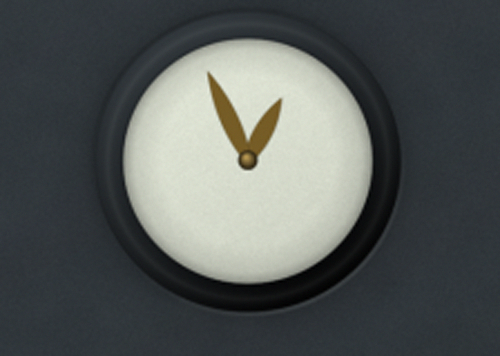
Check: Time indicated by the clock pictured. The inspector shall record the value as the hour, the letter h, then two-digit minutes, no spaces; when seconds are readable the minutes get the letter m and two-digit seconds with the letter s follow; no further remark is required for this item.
12h56
